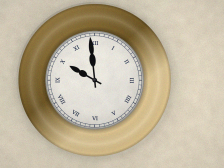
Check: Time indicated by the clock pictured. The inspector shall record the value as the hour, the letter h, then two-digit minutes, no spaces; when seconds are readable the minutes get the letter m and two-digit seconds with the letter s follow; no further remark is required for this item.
9h59
